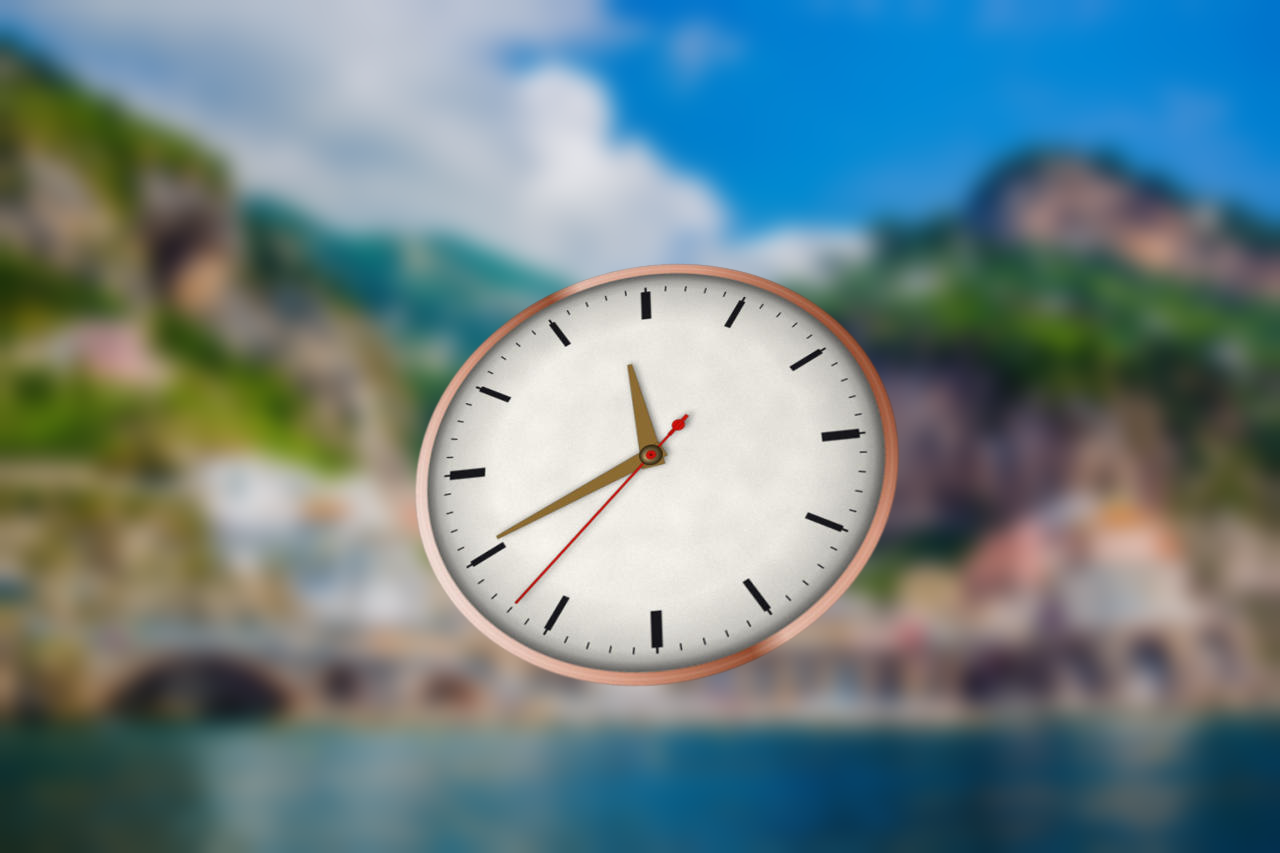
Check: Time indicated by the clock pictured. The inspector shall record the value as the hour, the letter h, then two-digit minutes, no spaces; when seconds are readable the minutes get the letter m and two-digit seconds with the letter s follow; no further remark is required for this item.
11h40m37s
